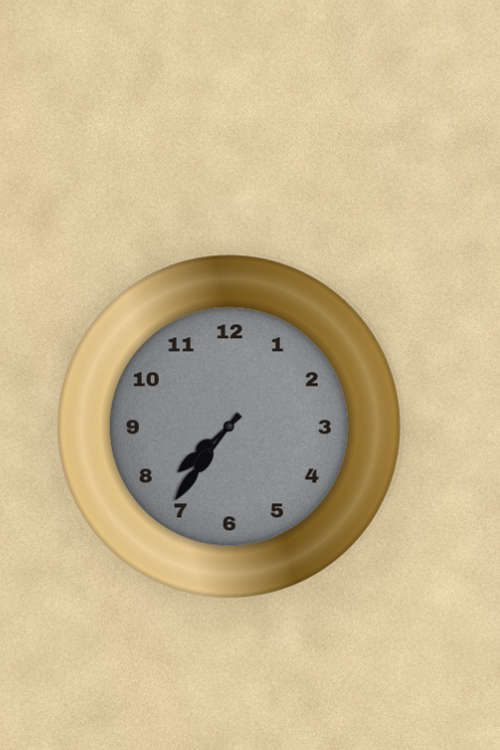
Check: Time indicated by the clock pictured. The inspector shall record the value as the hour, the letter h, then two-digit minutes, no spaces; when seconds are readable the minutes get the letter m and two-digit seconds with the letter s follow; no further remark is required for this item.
7h36
